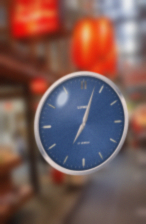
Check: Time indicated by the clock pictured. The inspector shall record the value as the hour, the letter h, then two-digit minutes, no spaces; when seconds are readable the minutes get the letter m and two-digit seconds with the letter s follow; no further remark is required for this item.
7h03
